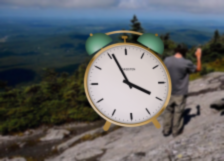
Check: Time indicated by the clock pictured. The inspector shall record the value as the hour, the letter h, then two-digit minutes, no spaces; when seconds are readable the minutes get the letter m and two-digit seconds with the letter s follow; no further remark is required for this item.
3h56
